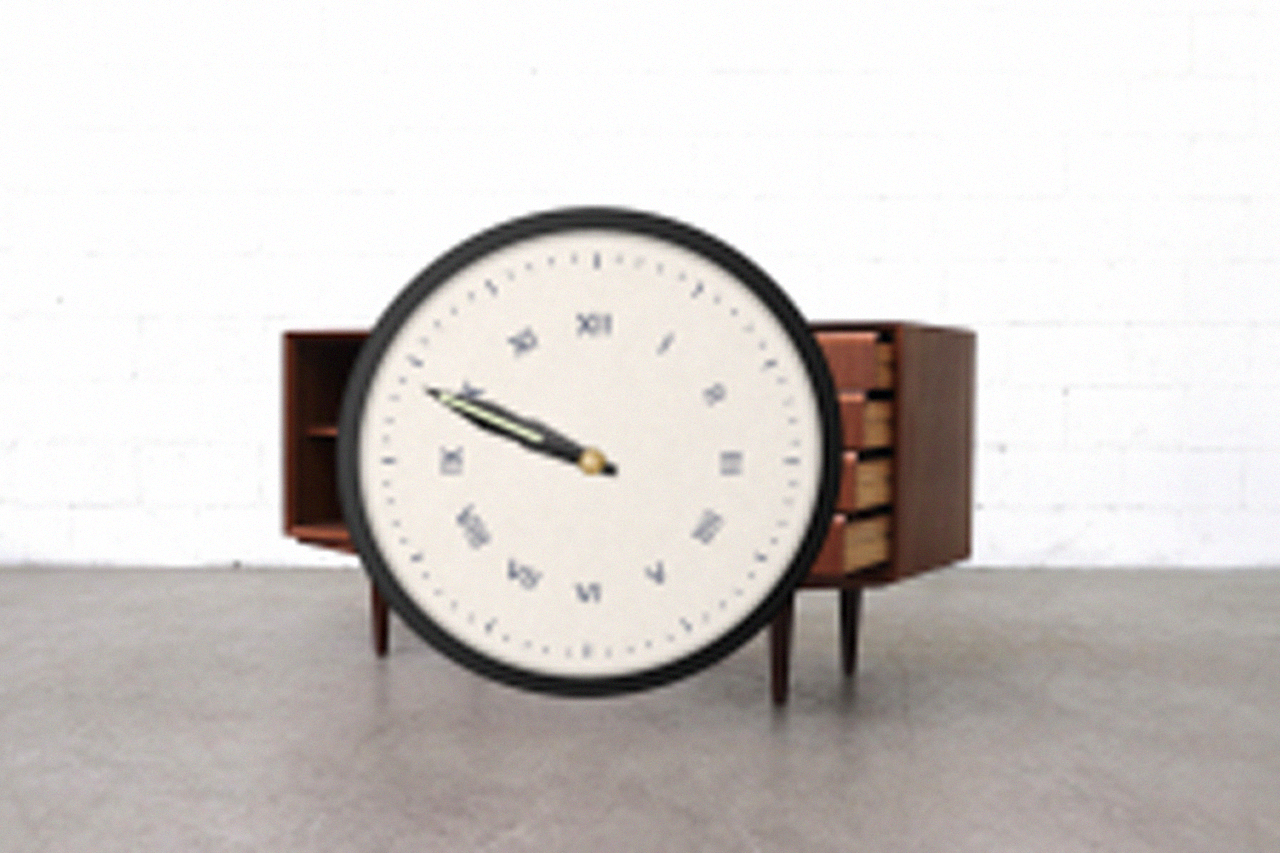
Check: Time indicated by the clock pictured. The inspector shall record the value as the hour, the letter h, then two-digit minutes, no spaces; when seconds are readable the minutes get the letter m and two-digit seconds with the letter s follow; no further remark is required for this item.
9h49
